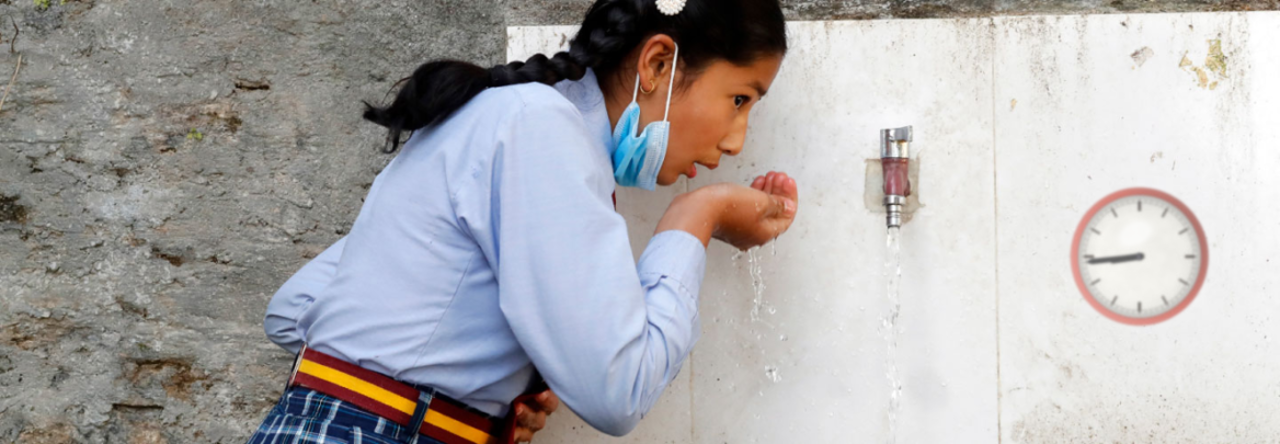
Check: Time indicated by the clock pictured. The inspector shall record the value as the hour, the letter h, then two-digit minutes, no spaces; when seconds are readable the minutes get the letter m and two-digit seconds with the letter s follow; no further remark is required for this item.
8h44
